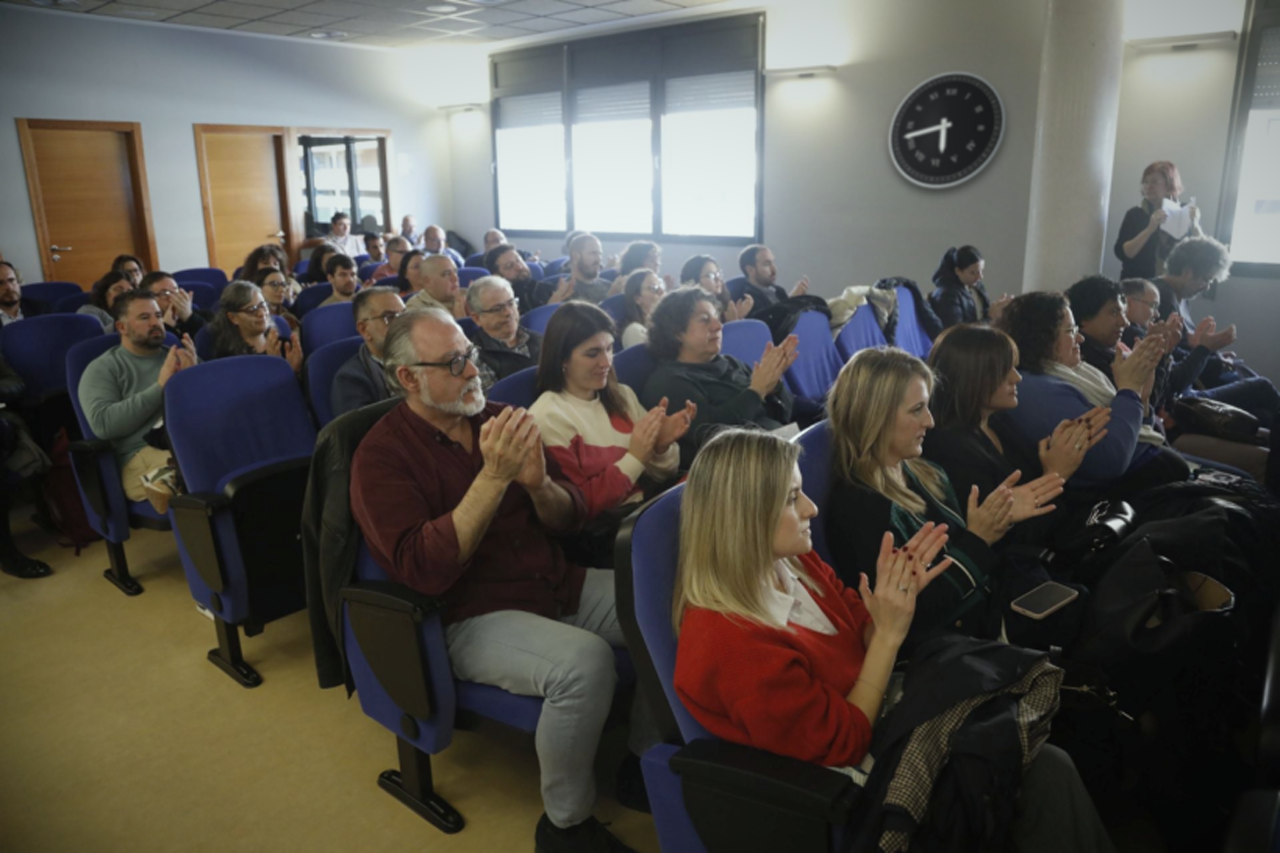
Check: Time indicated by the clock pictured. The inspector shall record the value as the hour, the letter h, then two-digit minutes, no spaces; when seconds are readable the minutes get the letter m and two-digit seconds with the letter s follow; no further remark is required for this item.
5h42
